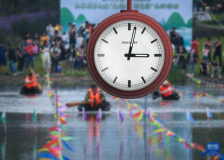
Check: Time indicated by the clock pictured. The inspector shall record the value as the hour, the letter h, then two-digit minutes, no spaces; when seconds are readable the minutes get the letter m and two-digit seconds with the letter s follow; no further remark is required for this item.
3h02
